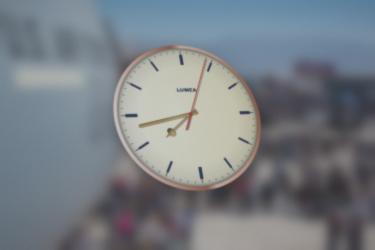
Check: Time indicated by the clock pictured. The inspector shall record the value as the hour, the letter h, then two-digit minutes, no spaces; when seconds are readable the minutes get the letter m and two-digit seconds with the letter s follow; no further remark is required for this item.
7h43m04s
